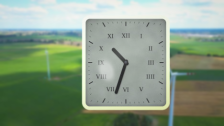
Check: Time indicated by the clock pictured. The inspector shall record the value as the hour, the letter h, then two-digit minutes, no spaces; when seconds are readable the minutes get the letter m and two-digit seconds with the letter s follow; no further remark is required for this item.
10h33
